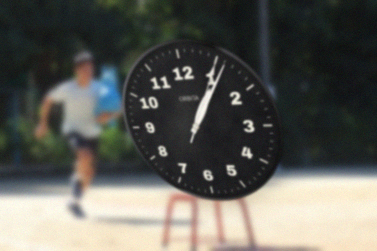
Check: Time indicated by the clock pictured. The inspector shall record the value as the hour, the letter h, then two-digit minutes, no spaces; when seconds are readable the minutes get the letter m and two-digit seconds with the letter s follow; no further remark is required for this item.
1h06m05s
